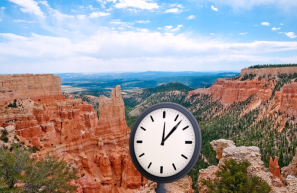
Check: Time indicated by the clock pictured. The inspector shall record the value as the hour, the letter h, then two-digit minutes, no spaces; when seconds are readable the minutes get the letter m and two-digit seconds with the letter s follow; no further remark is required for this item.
12h07
